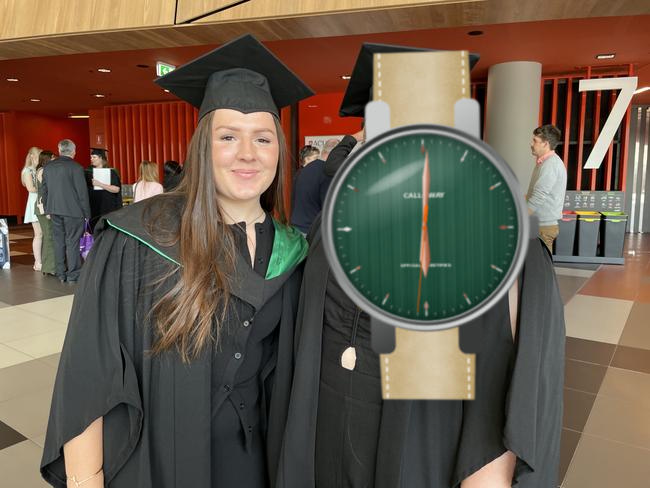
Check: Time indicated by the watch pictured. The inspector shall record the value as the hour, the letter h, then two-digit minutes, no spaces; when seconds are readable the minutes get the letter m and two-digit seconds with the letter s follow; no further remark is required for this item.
6h00m31s
